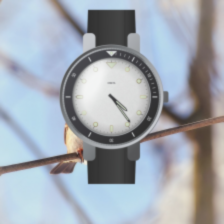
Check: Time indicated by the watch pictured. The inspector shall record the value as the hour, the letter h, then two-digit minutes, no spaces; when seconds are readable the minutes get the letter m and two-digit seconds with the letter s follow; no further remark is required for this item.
4h24
